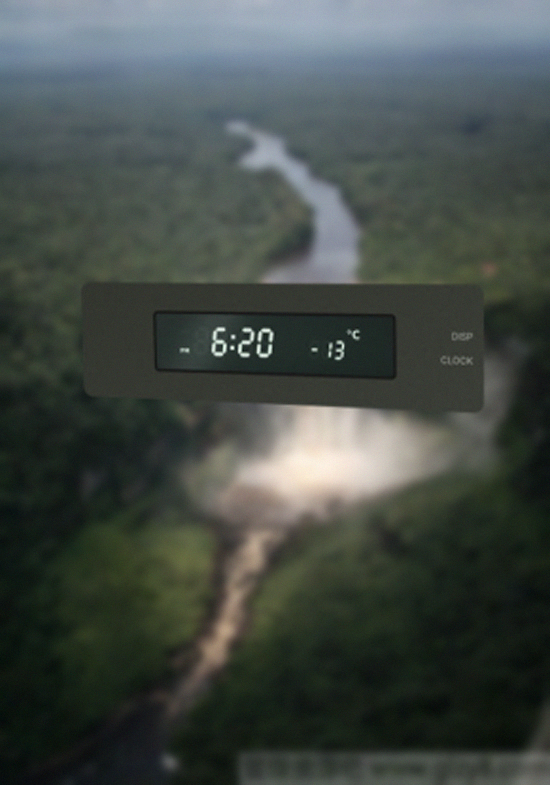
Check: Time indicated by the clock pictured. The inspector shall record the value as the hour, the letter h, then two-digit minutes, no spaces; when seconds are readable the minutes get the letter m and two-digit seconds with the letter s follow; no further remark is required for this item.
6h20
